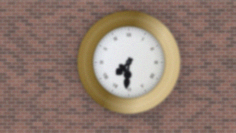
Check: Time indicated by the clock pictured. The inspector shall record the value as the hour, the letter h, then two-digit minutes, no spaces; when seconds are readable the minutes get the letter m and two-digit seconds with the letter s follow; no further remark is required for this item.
7h31
